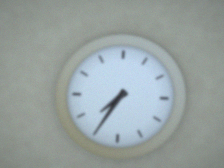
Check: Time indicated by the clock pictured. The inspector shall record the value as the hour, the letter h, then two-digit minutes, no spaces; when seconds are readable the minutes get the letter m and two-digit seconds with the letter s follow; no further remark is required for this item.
7h35
